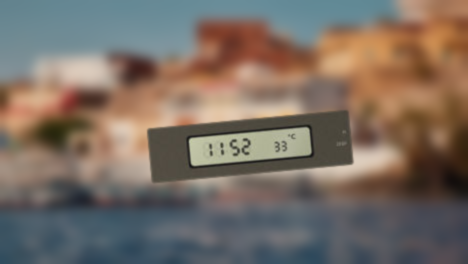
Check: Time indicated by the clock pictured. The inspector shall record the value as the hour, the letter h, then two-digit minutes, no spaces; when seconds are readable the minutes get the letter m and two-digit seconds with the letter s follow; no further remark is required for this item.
11h52
